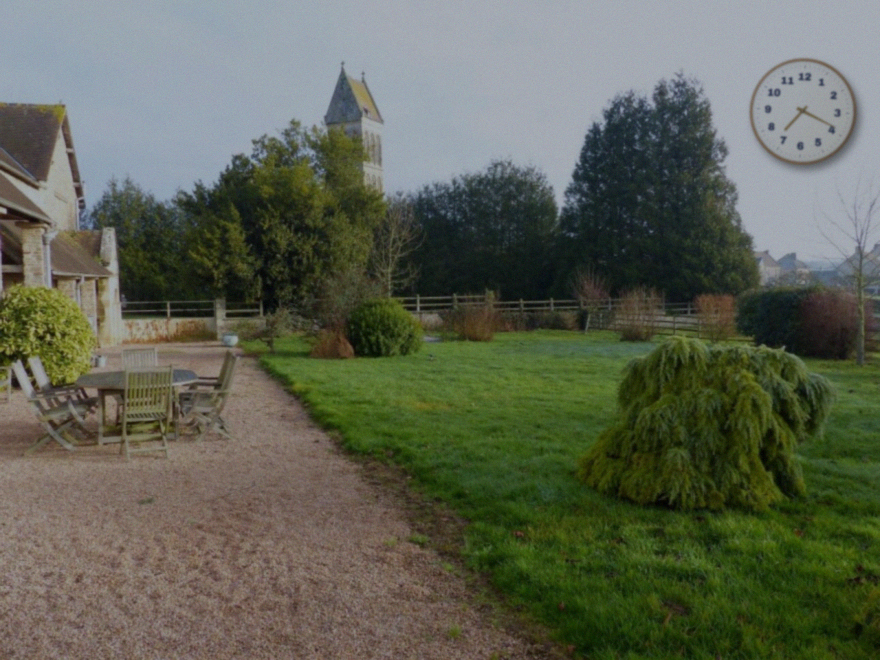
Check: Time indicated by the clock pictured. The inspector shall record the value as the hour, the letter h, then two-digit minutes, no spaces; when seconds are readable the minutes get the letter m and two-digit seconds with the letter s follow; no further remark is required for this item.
7h19
